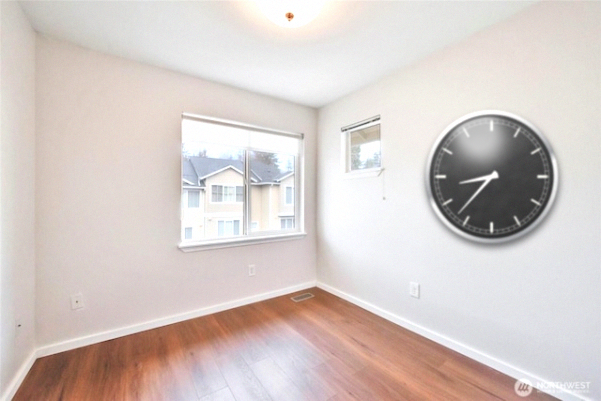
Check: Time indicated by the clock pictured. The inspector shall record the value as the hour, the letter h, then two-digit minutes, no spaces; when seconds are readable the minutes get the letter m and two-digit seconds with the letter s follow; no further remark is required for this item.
8h37
